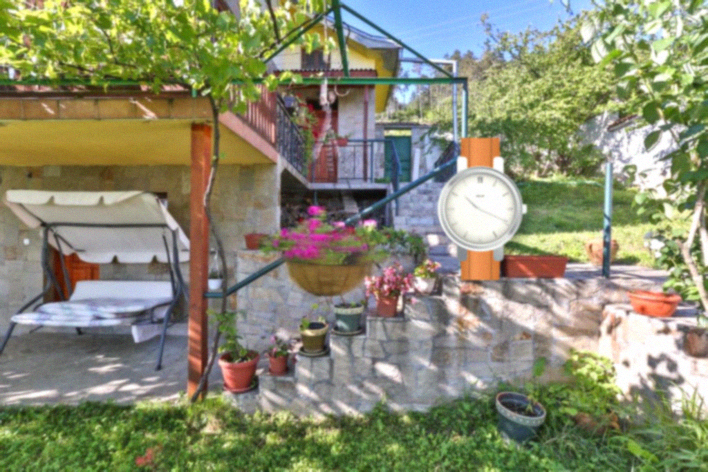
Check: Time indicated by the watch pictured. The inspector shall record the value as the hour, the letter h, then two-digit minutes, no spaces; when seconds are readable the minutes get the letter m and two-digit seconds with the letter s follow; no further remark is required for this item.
10h19
